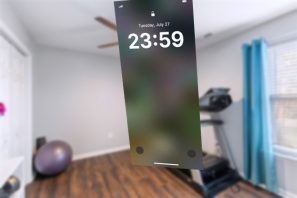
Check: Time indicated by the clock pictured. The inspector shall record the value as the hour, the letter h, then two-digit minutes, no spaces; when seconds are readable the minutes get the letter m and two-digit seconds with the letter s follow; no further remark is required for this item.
23h59
